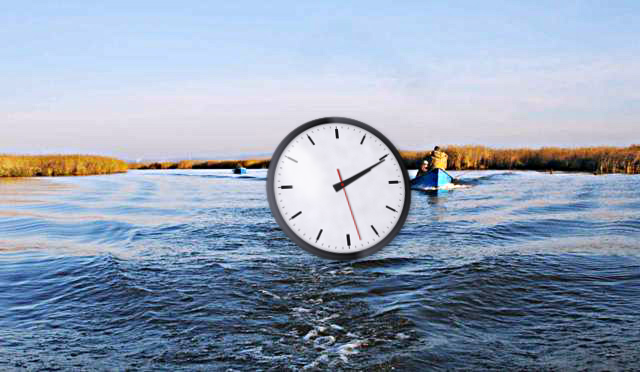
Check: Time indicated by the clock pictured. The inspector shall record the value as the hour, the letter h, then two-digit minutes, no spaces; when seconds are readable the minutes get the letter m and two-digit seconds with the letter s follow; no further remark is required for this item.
2h10m28s
